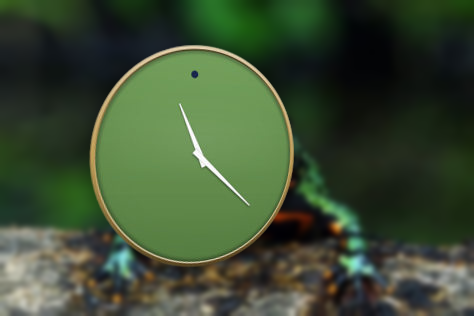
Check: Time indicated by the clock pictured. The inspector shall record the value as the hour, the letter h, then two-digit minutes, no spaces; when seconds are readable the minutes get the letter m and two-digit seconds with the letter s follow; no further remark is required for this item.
11h23
